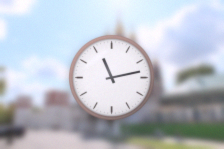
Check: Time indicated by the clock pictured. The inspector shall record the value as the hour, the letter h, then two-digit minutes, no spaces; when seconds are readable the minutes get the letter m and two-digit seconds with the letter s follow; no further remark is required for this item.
11h13
